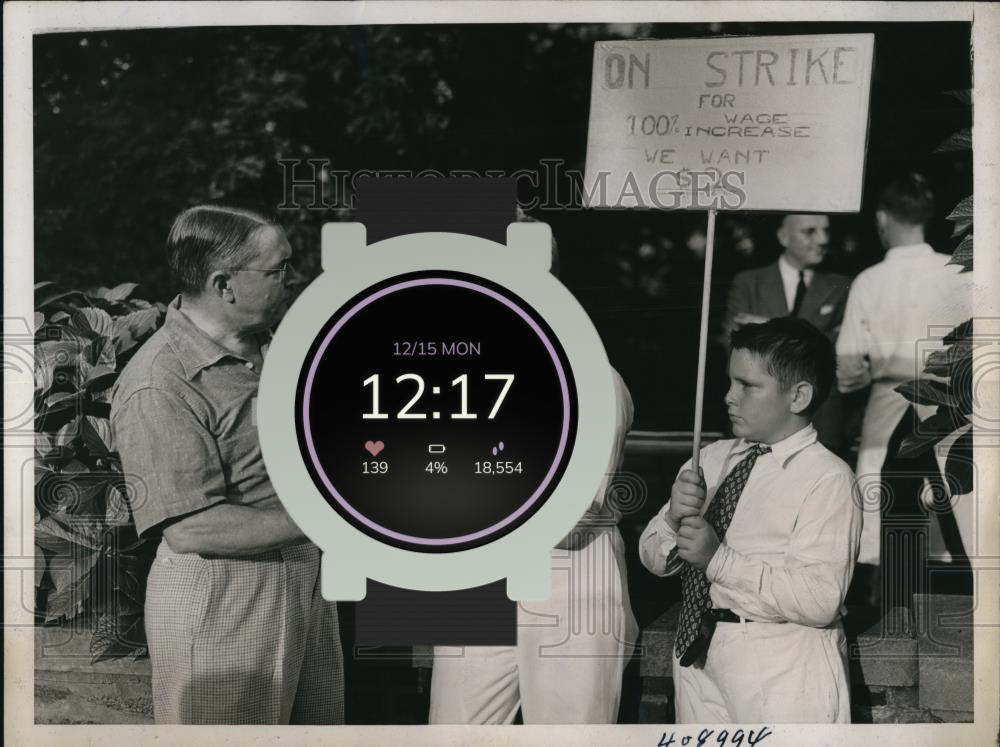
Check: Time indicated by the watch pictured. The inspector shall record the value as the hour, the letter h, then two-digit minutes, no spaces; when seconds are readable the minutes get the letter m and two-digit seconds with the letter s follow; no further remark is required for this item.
12h17
